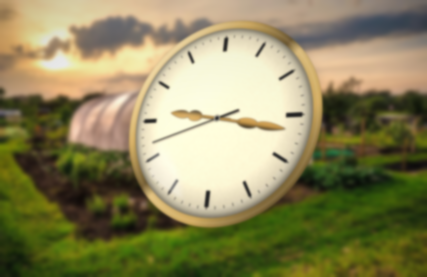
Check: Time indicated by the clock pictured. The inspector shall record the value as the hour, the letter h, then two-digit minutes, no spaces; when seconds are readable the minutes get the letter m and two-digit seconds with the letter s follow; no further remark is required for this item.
9h16m42s
